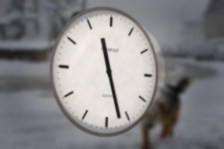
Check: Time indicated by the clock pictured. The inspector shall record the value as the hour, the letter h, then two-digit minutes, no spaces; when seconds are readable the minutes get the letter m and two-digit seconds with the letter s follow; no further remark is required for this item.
11h27
